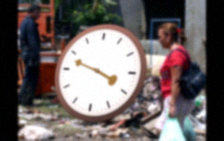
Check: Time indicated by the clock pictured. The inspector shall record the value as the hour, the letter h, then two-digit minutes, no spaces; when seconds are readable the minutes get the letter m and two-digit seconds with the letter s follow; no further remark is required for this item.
3h48
